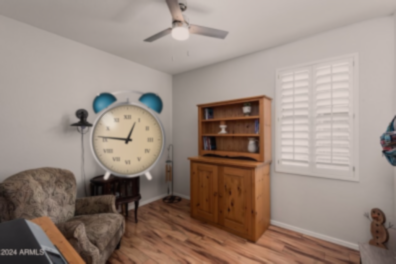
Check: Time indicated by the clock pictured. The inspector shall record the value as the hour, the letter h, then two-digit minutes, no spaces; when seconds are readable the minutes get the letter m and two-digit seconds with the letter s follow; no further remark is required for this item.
12h46
